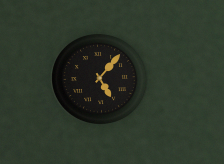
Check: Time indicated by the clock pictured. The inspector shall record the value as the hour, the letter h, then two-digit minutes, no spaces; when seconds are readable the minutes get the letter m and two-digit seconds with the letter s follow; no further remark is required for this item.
5h07
